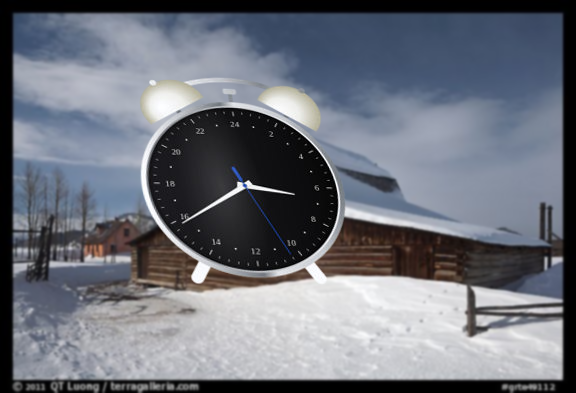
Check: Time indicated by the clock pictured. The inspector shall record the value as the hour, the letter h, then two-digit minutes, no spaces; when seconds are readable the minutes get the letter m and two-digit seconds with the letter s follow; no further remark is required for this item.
6h39m26s
